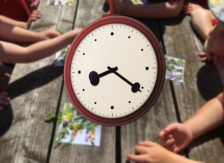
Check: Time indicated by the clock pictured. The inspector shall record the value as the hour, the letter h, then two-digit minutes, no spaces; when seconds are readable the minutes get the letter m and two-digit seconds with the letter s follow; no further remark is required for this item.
8h21
